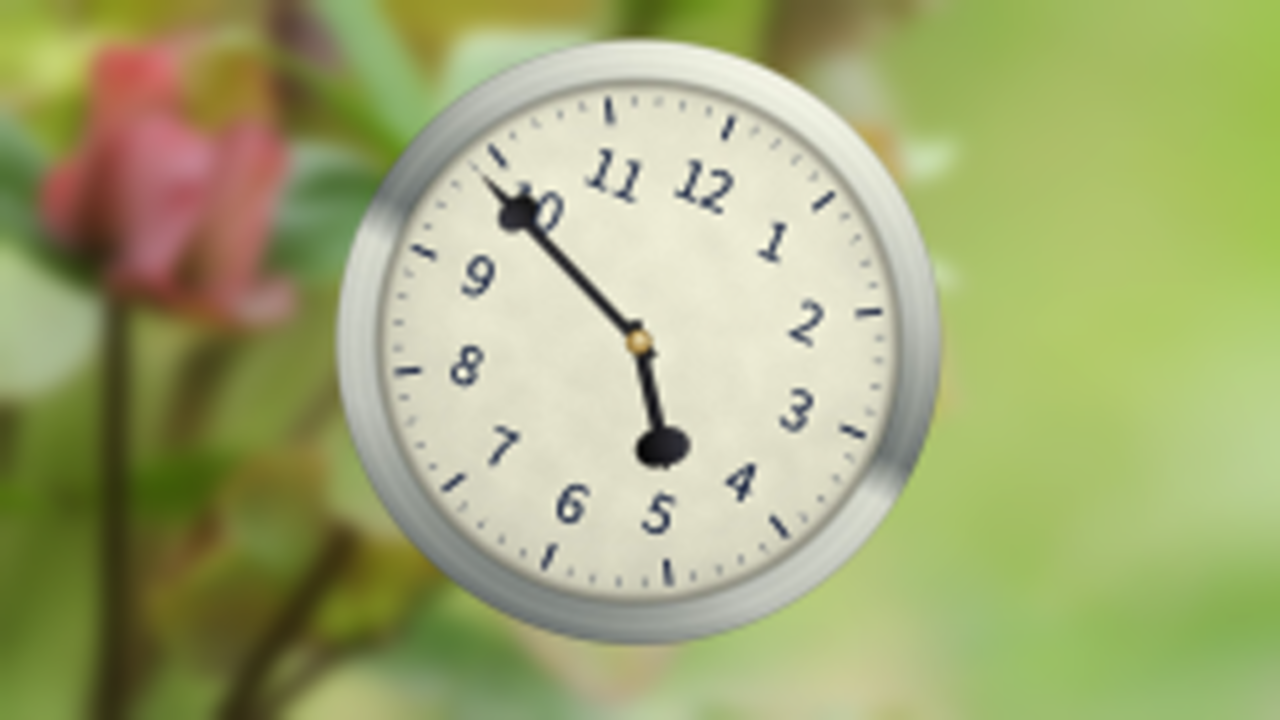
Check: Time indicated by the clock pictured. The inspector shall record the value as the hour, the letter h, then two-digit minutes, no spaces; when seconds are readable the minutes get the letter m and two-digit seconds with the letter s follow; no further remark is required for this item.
4h49
